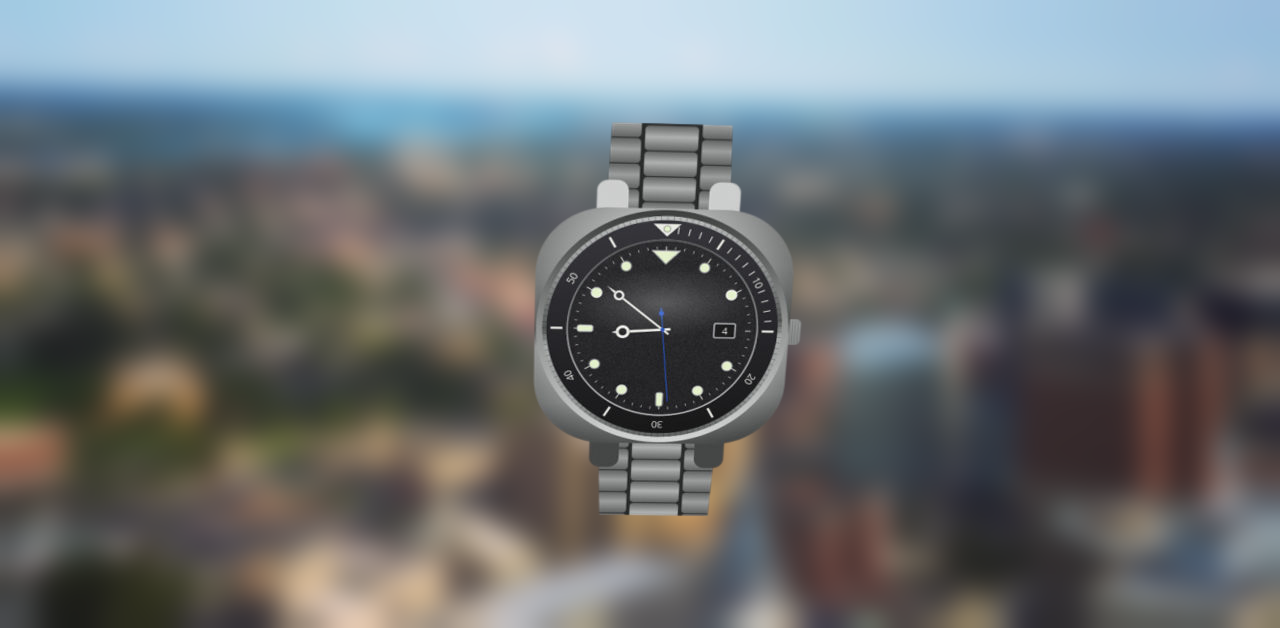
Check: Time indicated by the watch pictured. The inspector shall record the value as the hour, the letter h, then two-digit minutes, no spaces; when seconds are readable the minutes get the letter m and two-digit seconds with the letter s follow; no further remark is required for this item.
8h51m29s
